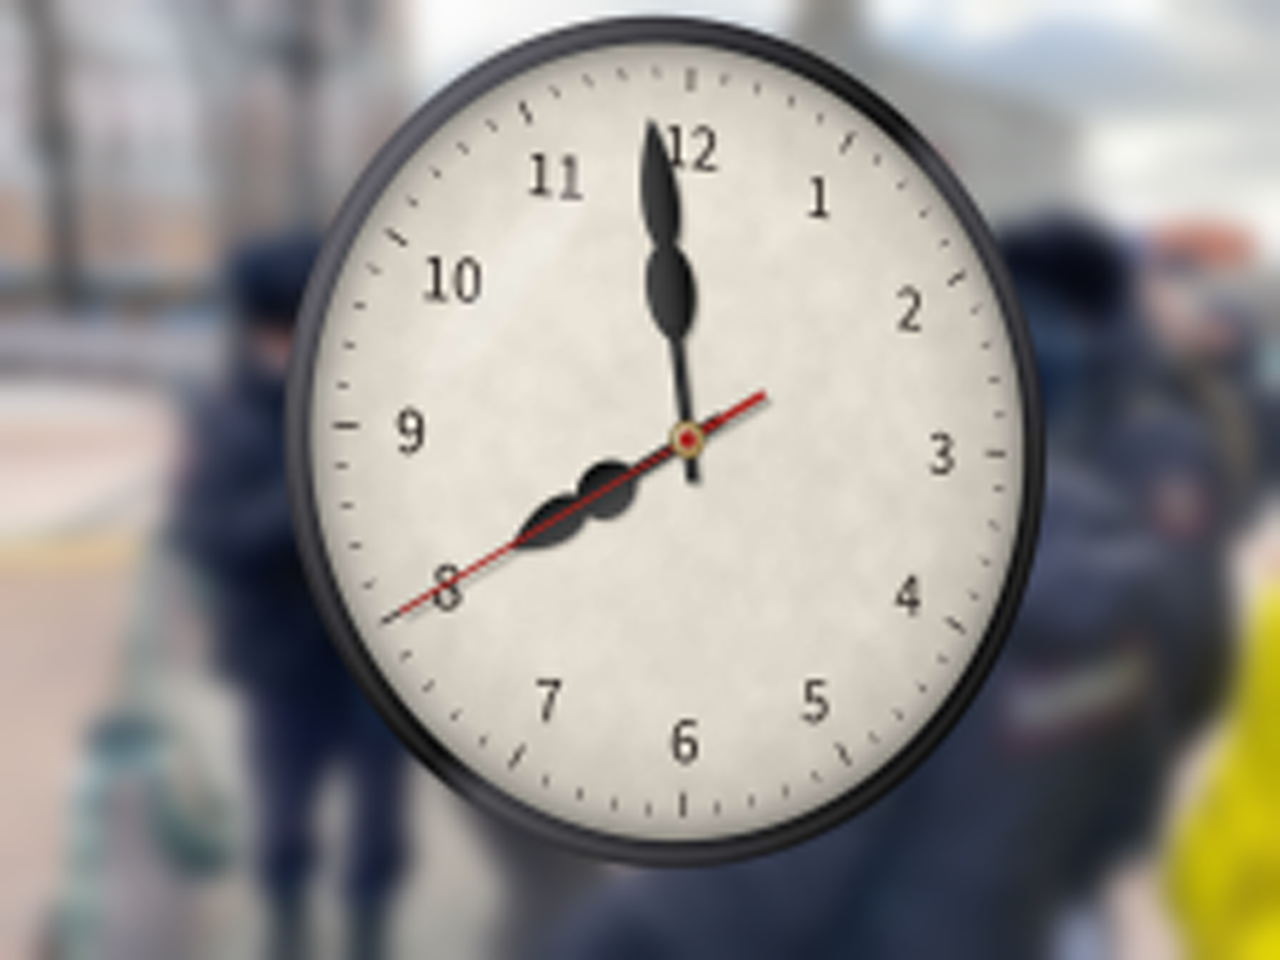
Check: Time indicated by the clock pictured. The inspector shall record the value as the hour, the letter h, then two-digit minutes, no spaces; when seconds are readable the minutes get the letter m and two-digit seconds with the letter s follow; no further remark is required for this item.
7h58m40s
